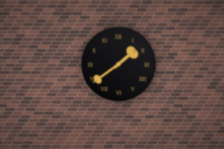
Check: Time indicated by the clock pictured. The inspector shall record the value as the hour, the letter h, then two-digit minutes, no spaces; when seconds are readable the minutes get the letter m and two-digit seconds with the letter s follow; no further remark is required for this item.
1h39
